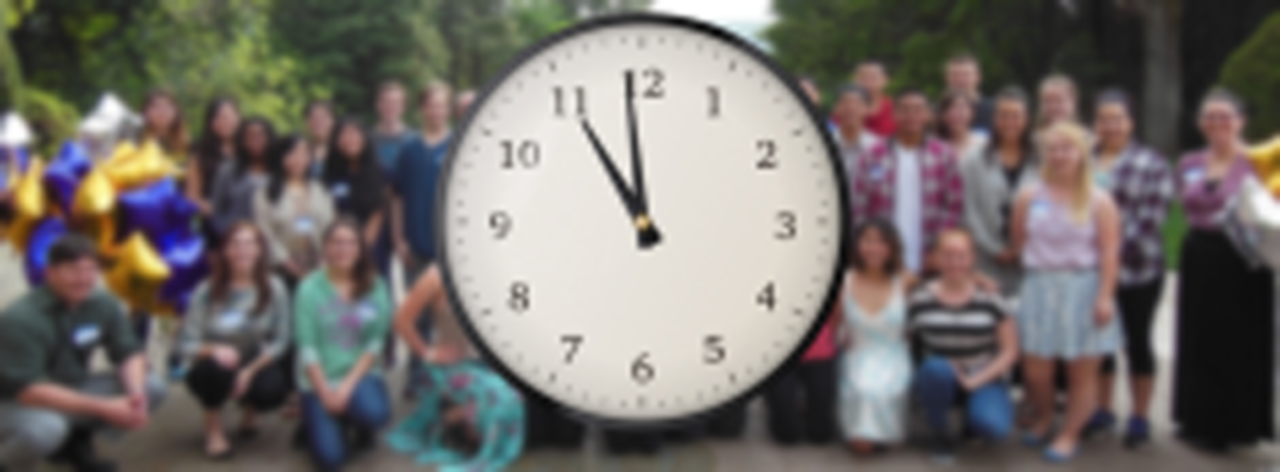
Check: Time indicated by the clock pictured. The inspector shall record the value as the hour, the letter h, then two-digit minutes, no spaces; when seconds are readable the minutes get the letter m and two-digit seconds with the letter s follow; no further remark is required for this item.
10h59
